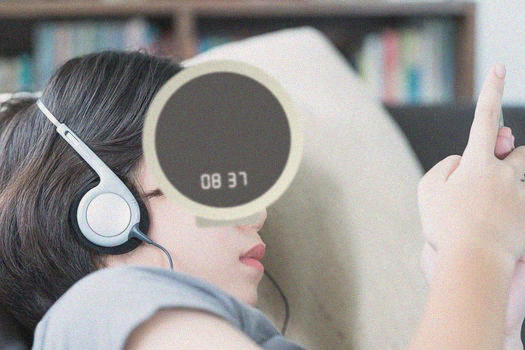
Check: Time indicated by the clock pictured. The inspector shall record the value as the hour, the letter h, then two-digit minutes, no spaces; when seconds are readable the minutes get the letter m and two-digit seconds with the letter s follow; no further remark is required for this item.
8h37
